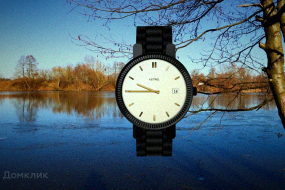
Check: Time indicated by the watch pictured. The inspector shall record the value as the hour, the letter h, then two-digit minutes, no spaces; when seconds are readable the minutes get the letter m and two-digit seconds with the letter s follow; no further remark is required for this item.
9h45
